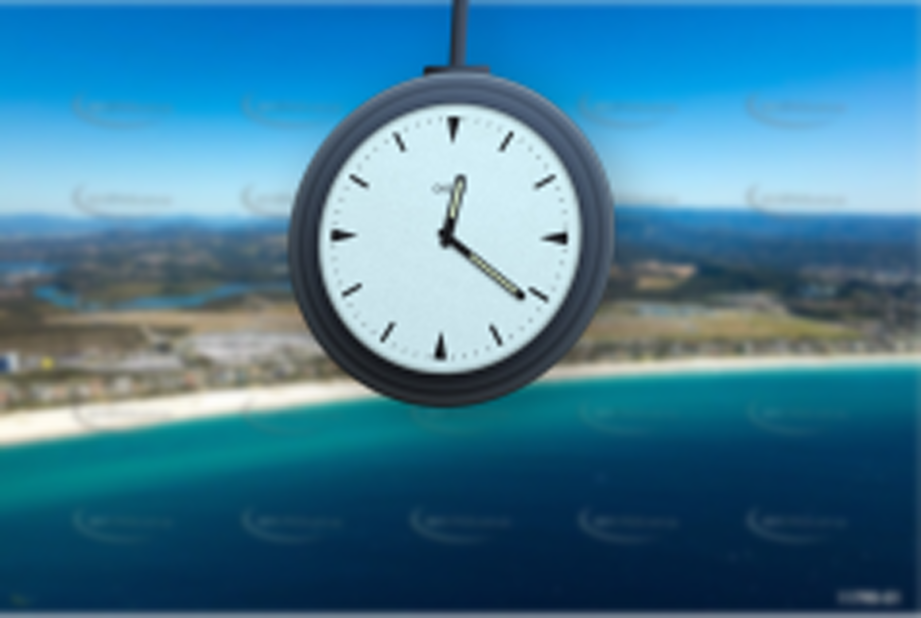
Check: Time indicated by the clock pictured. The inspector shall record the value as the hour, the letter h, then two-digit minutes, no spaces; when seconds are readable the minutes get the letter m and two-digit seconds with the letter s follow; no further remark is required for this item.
12h21
